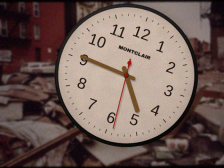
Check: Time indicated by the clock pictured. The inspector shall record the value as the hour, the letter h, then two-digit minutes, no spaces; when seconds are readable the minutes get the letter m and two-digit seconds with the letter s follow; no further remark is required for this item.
4h45m29s
